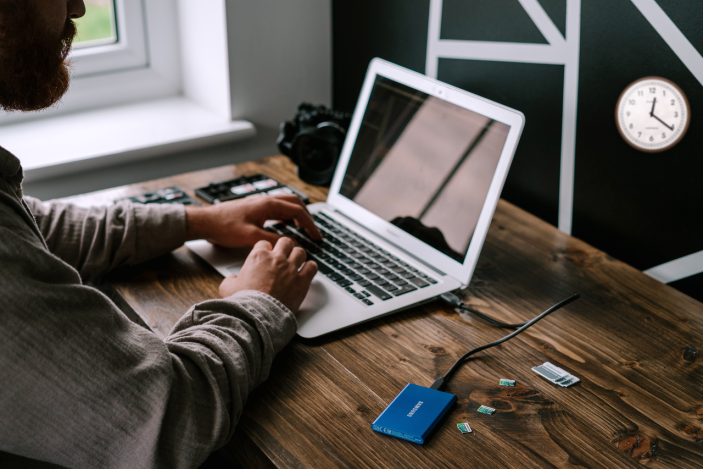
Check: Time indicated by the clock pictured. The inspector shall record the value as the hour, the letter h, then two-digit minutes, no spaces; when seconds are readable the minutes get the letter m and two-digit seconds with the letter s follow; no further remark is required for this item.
12h21
